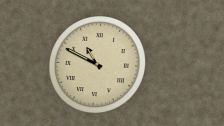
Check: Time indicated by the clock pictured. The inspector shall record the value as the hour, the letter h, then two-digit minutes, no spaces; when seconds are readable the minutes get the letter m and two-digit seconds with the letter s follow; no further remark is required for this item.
10h49
